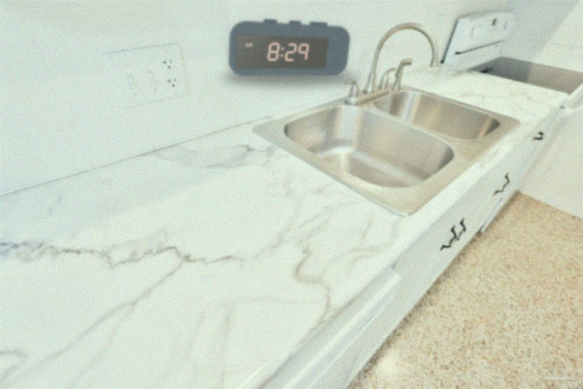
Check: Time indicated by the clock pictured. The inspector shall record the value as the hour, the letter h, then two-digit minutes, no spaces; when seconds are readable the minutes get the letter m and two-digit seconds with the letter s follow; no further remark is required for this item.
8h29
